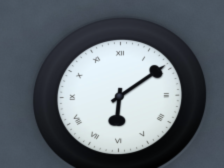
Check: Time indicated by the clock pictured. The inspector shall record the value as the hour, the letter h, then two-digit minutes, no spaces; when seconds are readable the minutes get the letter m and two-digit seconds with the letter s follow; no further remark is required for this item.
6h09
